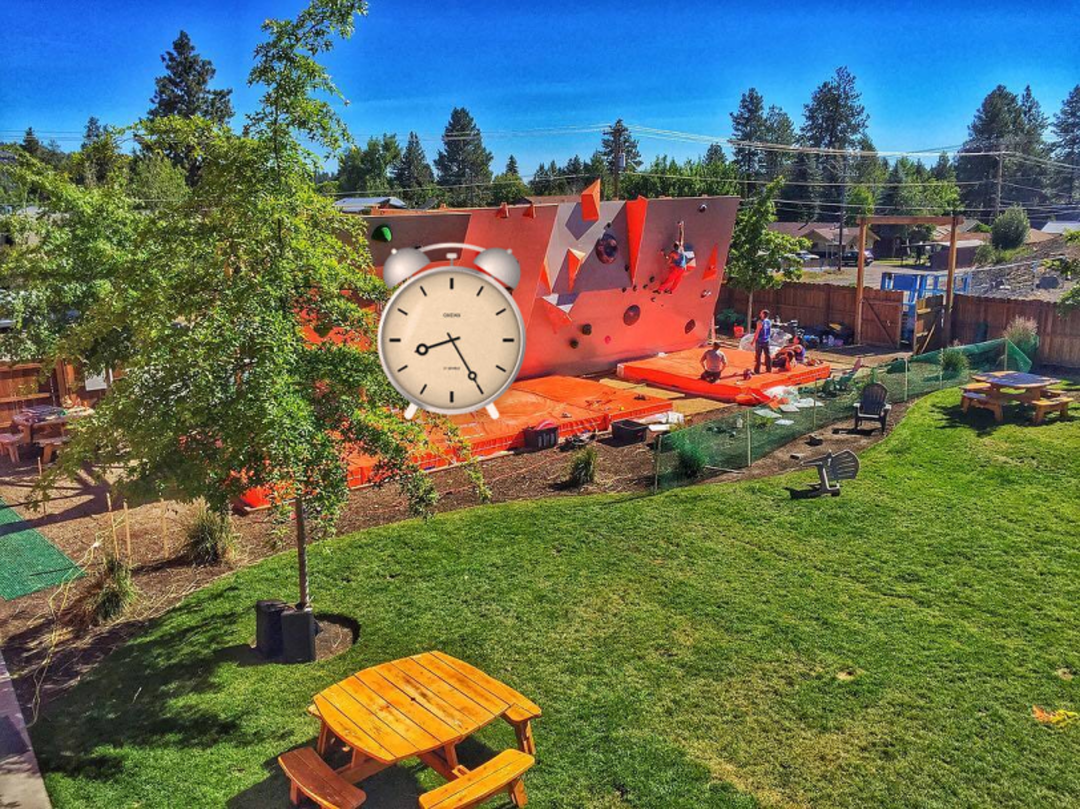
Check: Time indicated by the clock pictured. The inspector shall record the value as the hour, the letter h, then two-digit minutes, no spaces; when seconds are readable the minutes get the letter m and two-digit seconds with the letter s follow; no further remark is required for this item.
8h25
